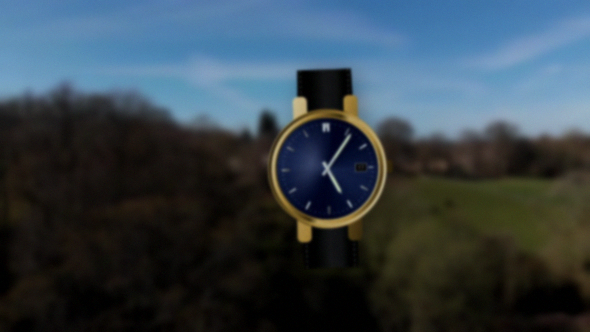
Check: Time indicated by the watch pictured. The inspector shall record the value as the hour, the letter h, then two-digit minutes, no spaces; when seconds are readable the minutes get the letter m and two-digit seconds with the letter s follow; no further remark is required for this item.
5h06
